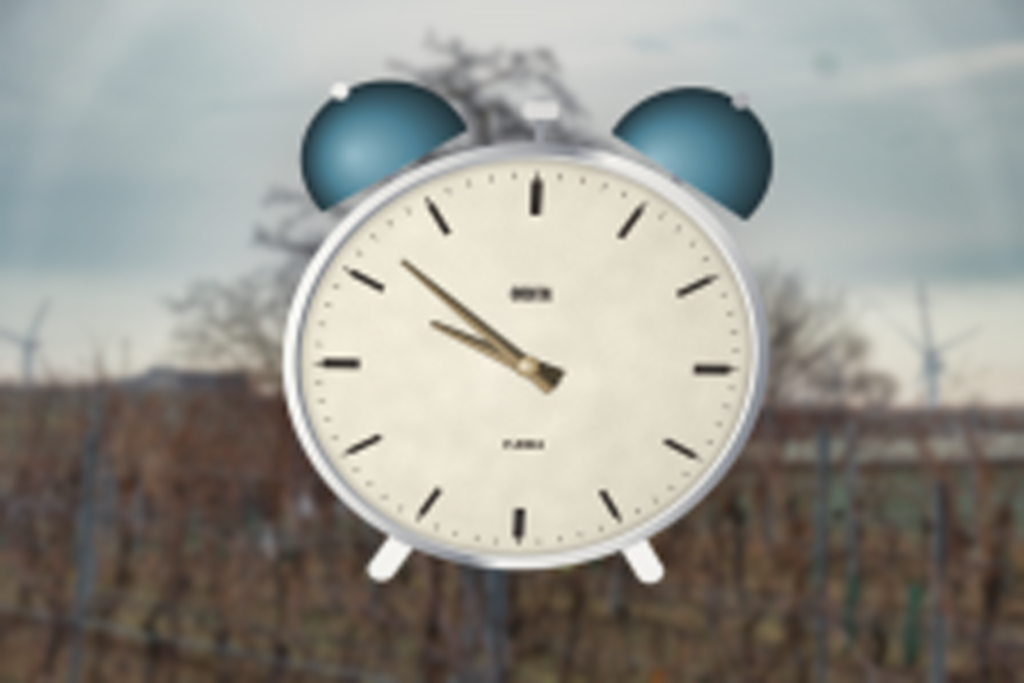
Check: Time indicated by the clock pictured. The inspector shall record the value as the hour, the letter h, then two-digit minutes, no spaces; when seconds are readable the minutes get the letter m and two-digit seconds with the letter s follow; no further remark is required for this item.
9h52
